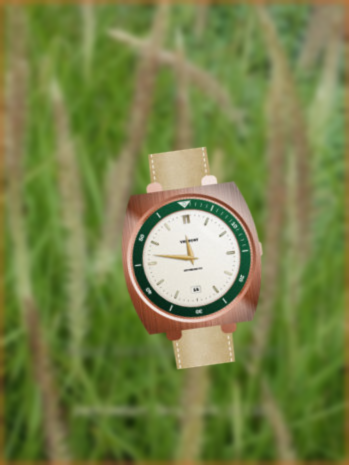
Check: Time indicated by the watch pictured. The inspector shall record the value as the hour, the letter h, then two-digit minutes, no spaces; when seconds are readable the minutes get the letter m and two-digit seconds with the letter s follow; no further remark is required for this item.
11h47
